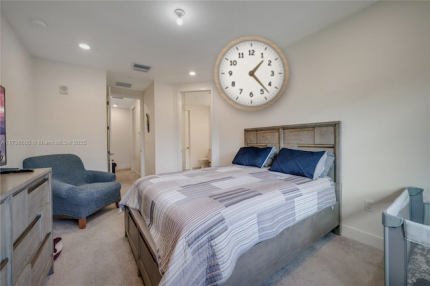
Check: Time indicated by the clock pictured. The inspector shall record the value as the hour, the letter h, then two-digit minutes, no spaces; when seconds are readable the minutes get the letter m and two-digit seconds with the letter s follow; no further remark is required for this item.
1h23
